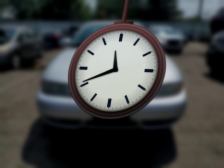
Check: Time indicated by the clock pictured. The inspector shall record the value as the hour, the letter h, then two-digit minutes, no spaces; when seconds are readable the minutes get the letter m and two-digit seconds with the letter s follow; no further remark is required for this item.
11h41
